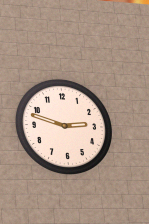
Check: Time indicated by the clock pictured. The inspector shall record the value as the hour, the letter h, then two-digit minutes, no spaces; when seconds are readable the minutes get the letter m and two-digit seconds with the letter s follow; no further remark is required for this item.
2h48
